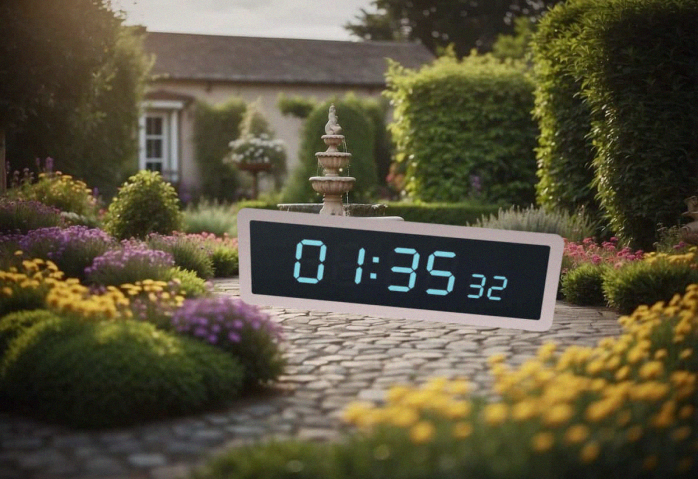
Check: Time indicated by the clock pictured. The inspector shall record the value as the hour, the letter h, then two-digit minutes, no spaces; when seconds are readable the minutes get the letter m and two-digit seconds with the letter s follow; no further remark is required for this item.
1h35m32s
